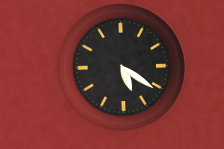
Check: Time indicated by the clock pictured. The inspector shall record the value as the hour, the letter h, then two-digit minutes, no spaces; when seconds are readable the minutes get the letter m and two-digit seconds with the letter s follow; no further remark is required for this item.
5h21
